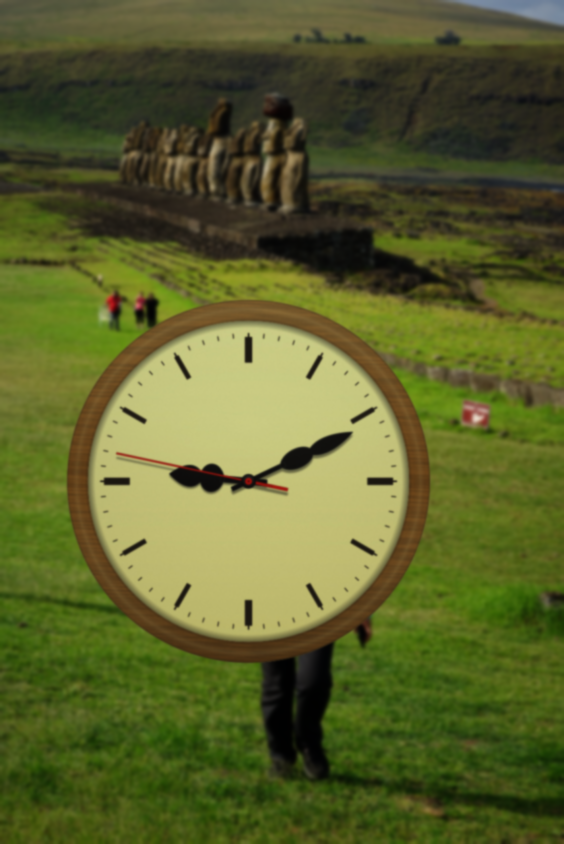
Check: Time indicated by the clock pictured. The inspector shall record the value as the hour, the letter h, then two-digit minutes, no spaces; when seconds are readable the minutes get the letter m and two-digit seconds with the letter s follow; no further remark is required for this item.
9h10m47s
